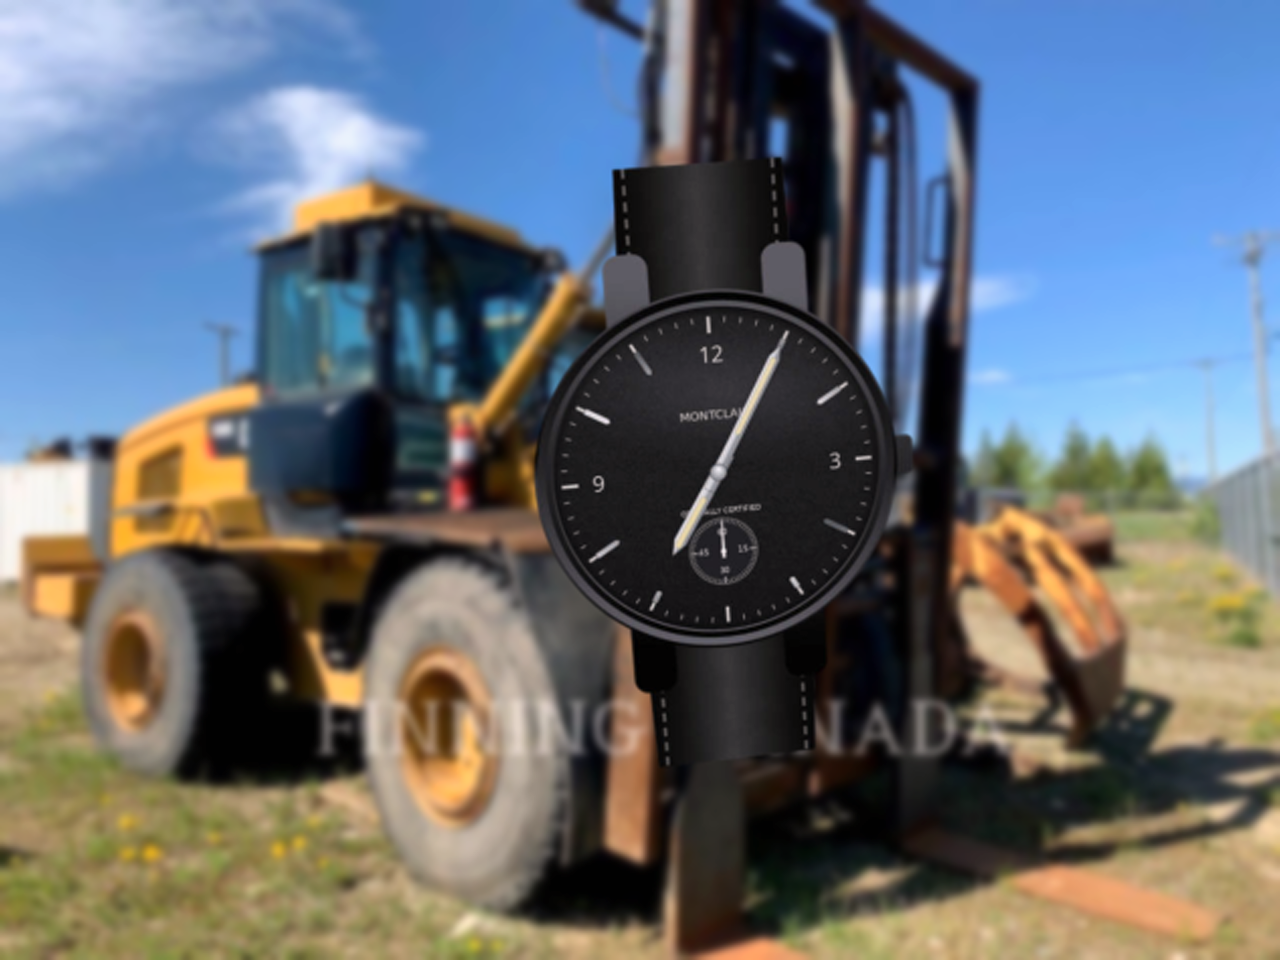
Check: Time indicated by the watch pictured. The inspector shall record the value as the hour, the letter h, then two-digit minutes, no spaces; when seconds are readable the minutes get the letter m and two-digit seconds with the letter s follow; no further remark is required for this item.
7h05
